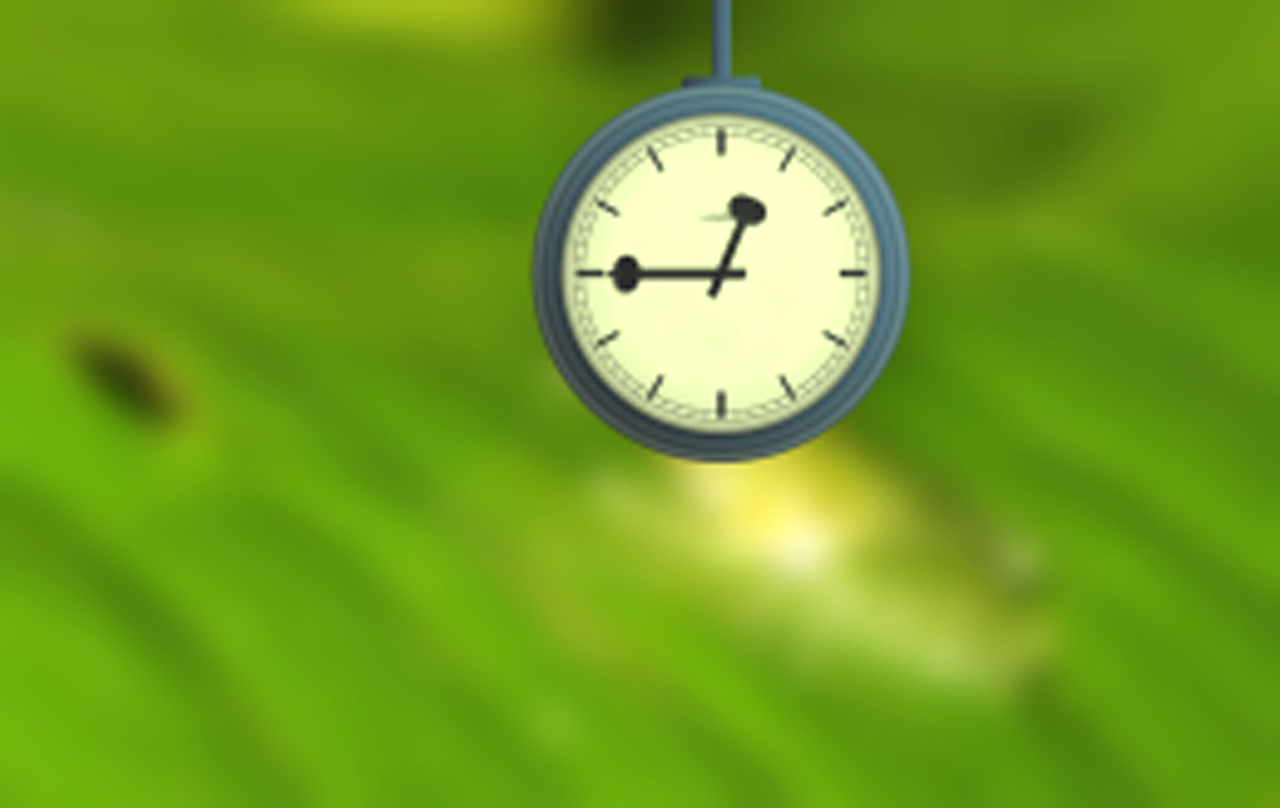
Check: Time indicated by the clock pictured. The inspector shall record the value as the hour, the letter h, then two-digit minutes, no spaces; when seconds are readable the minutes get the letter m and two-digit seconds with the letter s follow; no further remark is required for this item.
12h45
